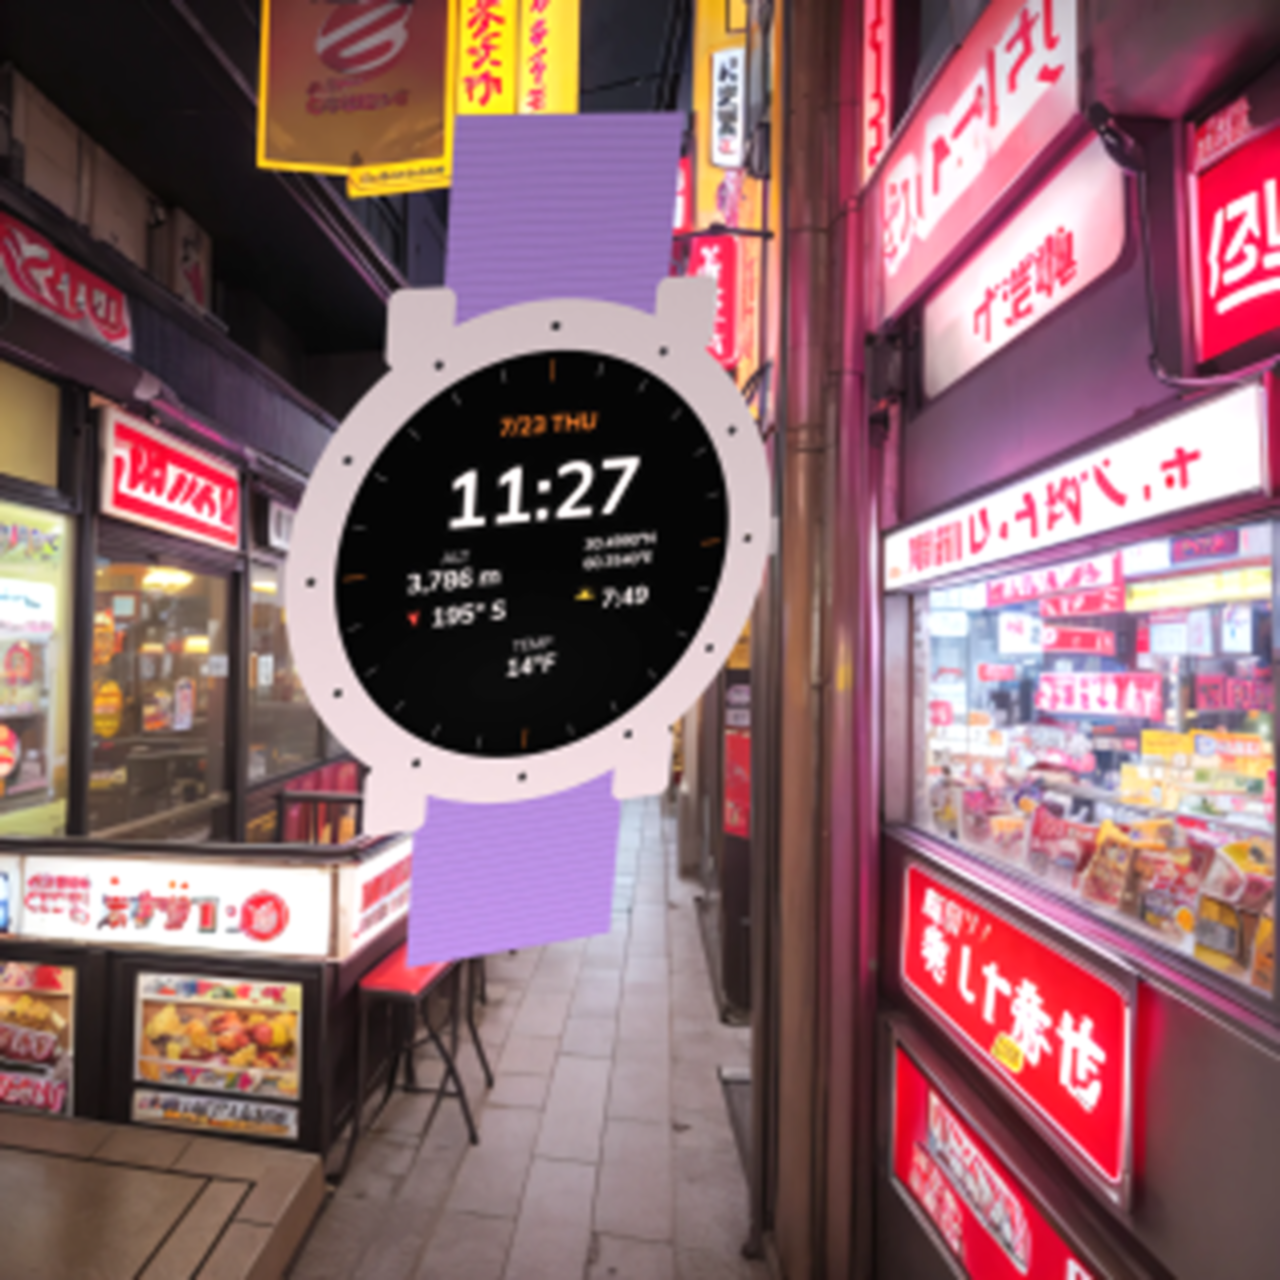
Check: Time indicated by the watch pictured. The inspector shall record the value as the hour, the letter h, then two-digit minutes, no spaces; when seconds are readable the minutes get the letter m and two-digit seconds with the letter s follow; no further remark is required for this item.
11h27
